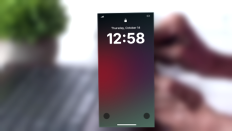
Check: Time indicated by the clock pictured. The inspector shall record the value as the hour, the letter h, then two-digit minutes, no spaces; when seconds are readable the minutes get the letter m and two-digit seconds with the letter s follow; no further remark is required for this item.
12h58
